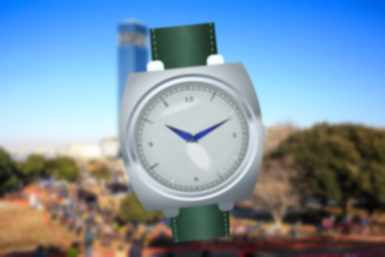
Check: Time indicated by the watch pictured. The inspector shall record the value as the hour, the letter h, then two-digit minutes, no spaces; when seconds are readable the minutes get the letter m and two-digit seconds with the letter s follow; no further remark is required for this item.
10h11
